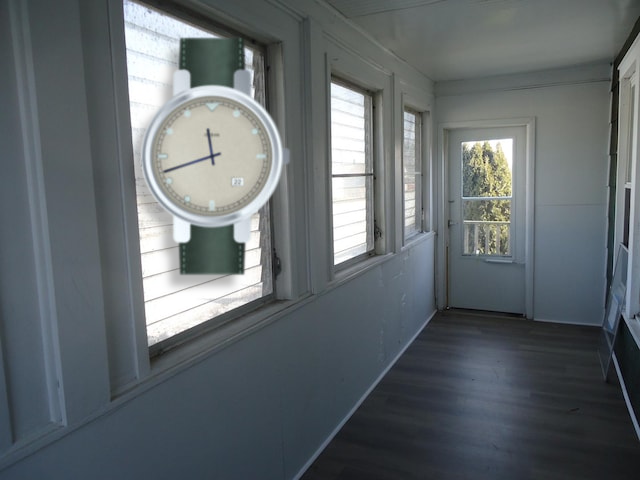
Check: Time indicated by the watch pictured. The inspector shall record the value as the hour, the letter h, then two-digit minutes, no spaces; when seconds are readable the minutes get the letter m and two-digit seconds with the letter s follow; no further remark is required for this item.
11h42
